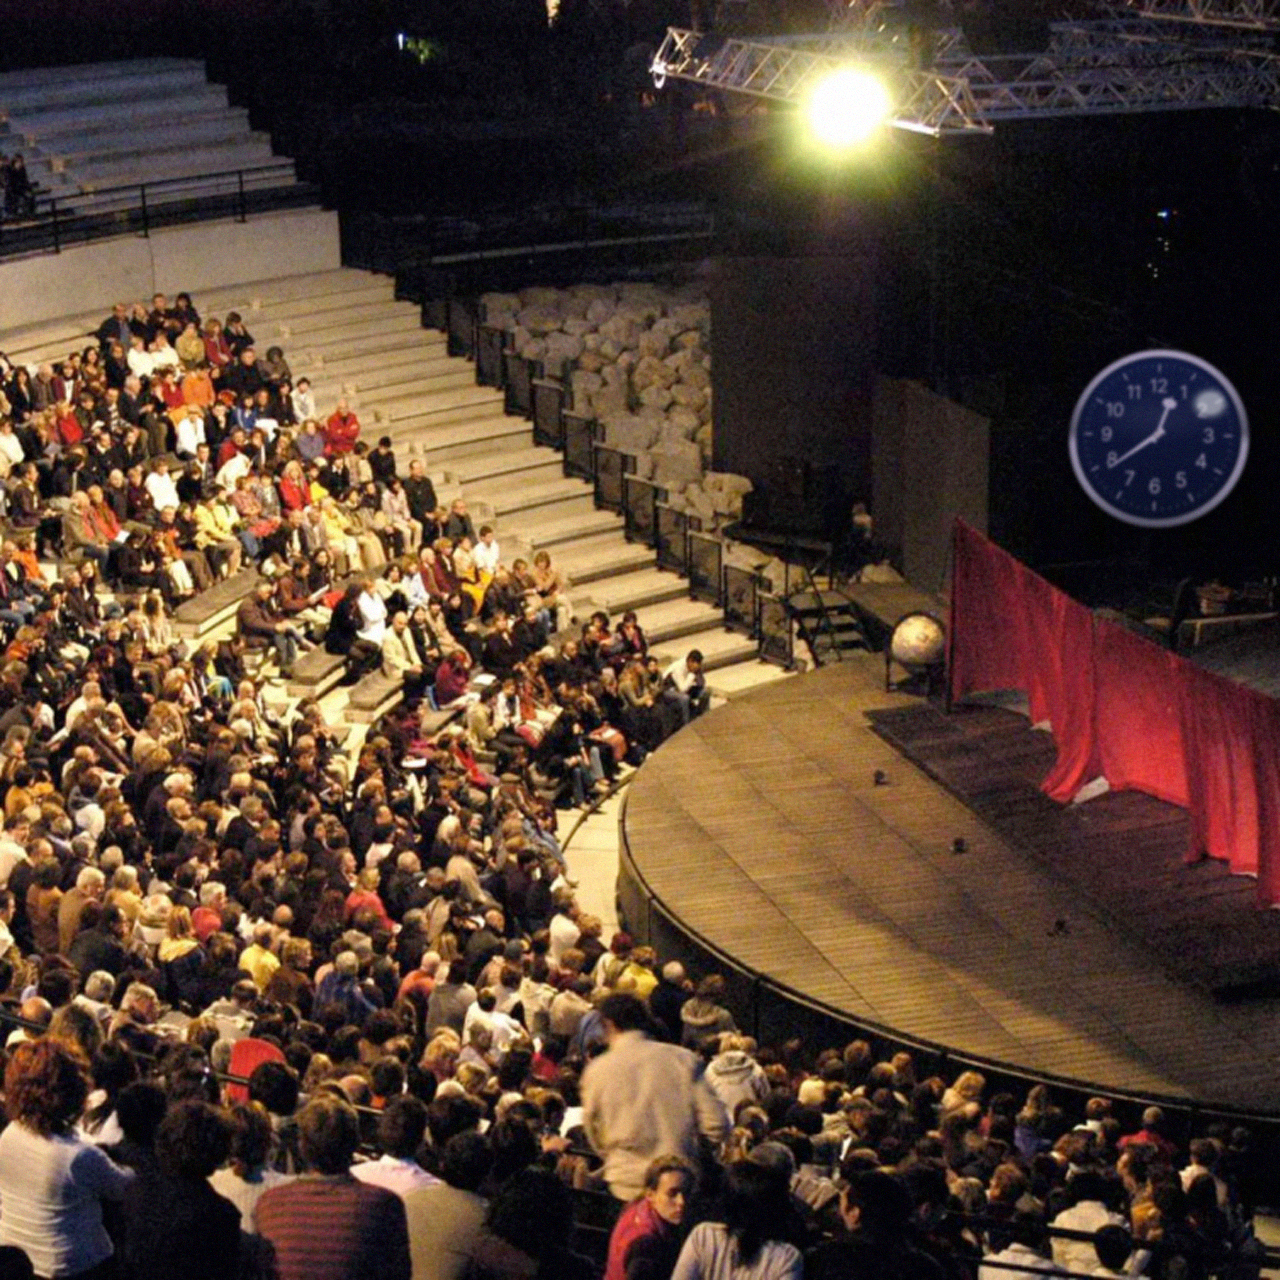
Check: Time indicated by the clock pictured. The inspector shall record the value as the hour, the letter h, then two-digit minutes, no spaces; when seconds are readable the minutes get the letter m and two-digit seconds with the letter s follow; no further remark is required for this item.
12h39
